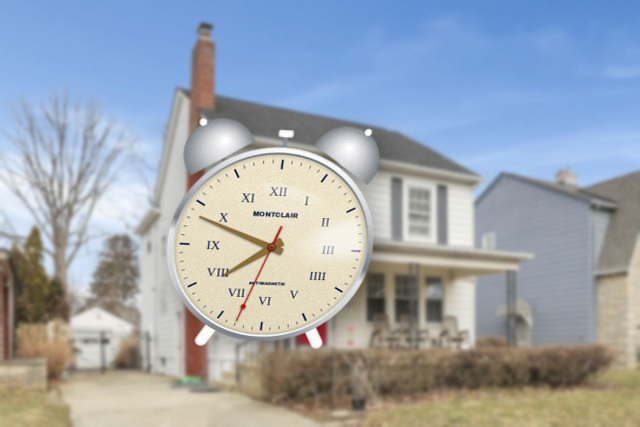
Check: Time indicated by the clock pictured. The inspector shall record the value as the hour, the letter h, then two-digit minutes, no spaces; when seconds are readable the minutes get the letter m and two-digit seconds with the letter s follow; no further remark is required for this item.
7h48m33s
